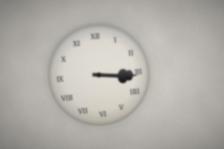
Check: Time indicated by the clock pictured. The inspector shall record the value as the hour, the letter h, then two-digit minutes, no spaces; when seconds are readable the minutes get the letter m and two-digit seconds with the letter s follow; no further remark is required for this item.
3h16
